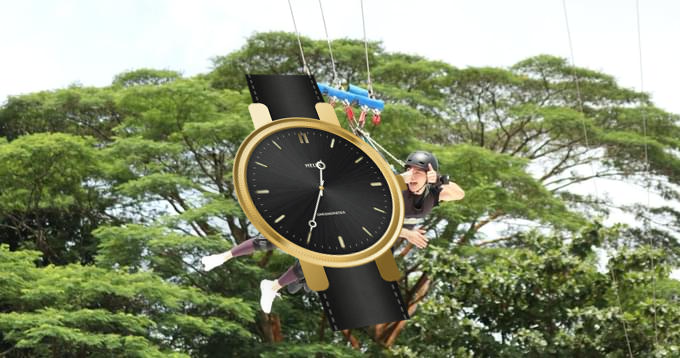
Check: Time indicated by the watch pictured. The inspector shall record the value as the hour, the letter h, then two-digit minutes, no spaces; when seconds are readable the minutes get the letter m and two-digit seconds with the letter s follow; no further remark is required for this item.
12h35
